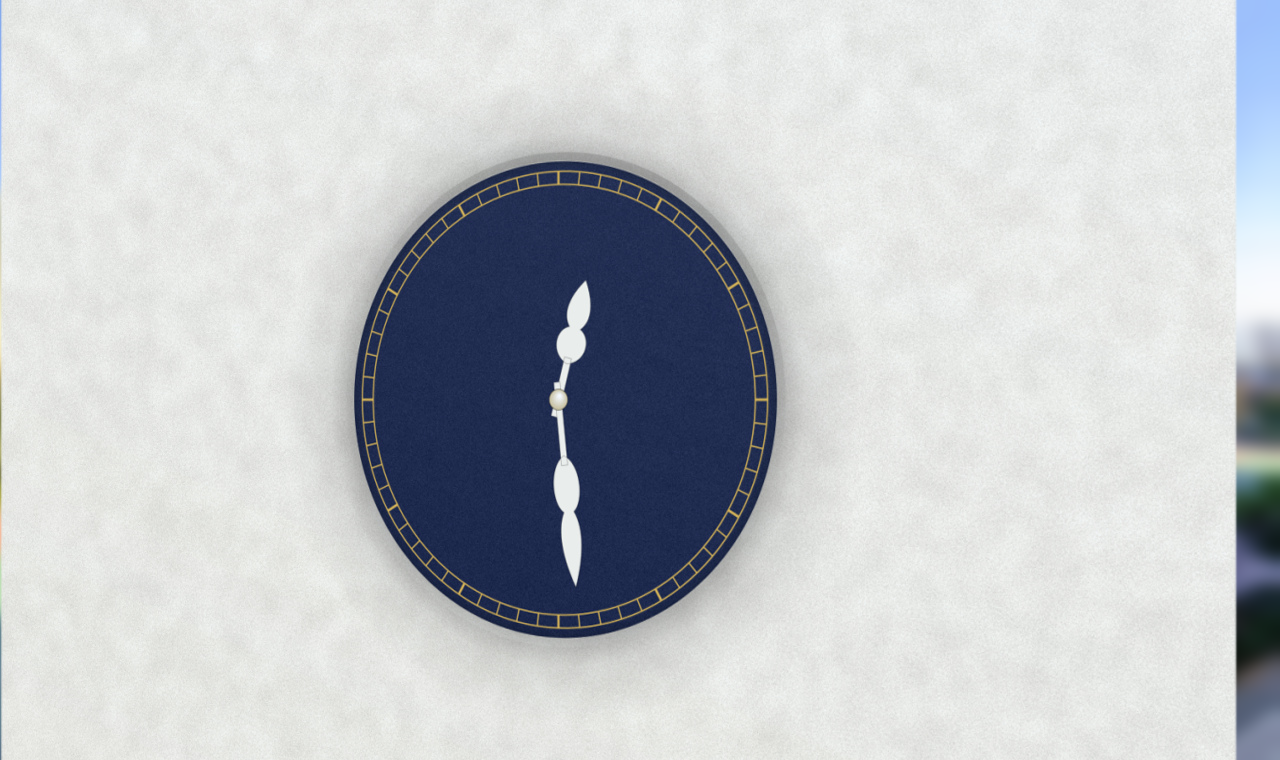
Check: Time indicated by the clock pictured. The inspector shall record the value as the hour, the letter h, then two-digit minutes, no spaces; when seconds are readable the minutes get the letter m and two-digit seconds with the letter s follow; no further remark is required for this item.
12h29
